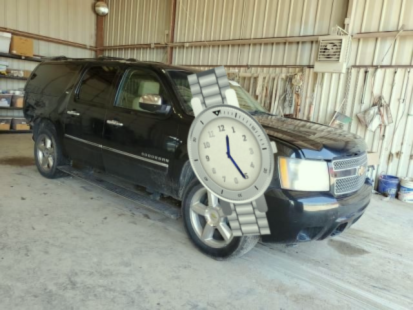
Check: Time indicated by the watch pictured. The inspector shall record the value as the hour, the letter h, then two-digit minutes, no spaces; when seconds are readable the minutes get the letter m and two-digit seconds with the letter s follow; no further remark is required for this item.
12h26
